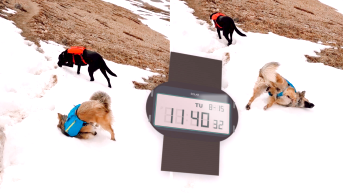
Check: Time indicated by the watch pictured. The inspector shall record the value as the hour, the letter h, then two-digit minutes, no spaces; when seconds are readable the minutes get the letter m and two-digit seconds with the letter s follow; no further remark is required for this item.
11h40m32s
